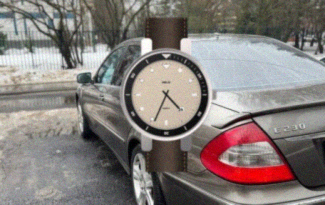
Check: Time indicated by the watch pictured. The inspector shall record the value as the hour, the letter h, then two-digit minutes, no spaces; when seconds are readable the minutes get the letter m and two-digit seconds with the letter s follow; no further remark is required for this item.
4h34
